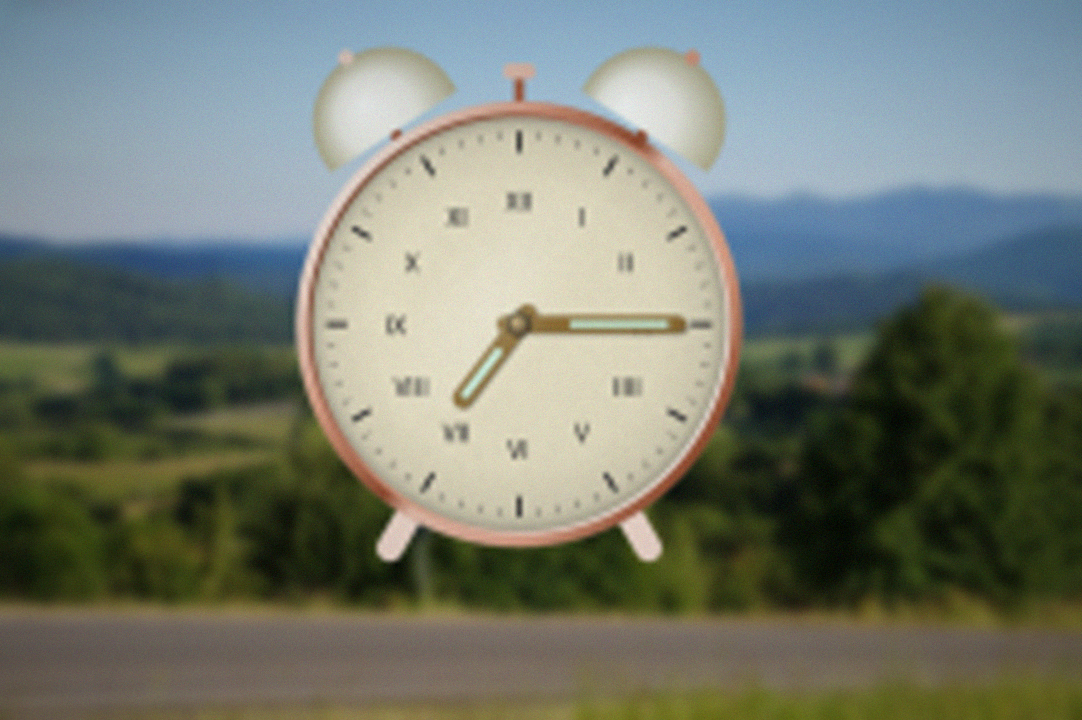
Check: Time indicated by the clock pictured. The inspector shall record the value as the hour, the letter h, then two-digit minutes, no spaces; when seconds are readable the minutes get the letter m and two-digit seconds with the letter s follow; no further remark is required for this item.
7h15
